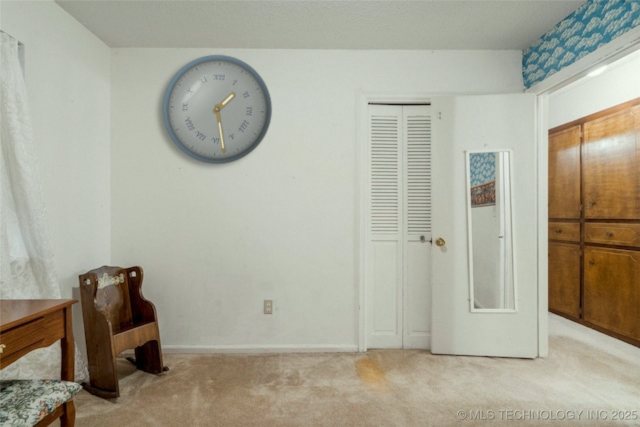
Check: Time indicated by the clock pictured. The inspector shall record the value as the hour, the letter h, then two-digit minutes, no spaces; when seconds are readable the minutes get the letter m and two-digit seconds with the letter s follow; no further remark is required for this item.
1h28
